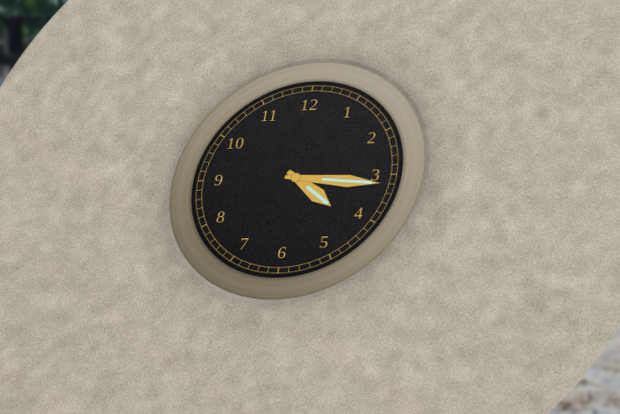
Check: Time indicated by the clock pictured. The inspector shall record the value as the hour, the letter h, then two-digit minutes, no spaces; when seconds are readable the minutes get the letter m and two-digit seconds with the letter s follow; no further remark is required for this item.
4h16
